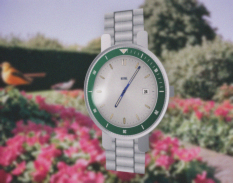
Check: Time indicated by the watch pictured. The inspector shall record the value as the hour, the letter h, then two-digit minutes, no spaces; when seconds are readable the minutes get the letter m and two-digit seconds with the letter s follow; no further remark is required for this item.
7h06
